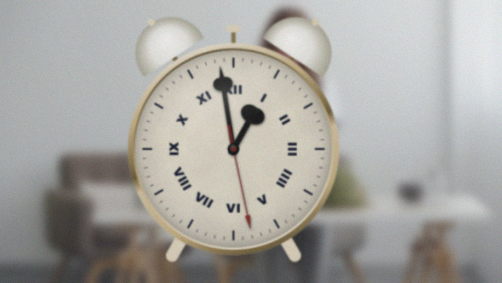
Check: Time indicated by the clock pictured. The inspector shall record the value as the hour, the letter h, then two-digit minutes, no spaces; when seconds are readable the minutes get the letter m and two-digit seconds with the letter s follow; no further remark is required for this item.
12h58m28s
